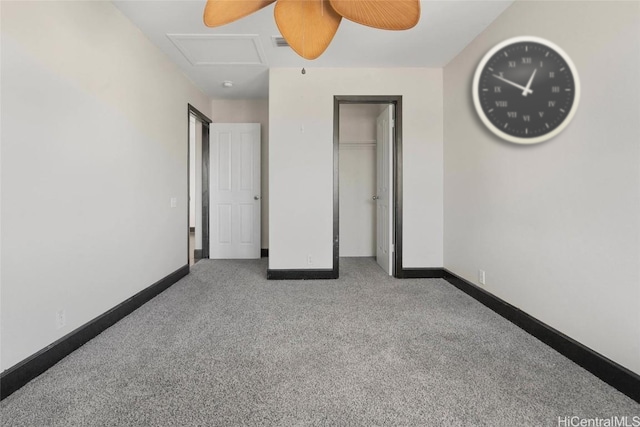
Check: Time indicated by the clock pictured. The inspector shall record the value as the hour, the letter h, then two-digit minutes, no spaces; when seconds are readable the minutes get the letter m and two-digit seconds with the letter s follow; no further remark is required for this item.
12h49
